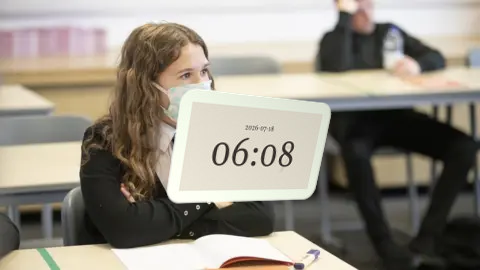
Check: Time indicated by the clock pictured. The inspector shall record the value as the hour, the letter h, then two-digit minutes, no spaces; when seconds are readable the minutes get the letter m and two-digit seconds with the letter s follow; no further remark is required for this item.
6h08
